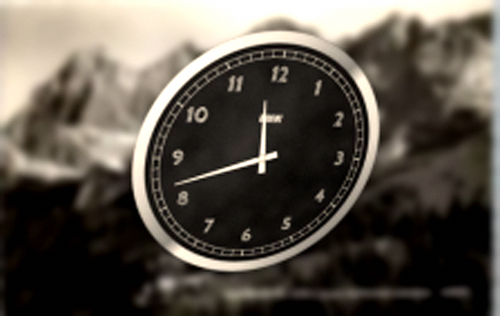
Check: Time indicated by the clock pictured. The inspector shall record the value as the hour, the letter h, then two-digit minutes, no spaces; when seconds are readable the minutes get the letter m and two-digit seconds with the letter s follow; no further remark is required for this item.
11h42
